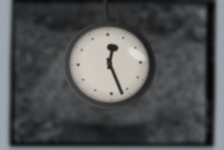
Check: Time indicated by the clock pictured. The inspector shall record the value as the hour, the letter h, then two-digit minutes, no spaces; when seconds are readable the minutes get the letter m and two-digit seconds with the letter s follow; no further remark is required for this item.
12h27
